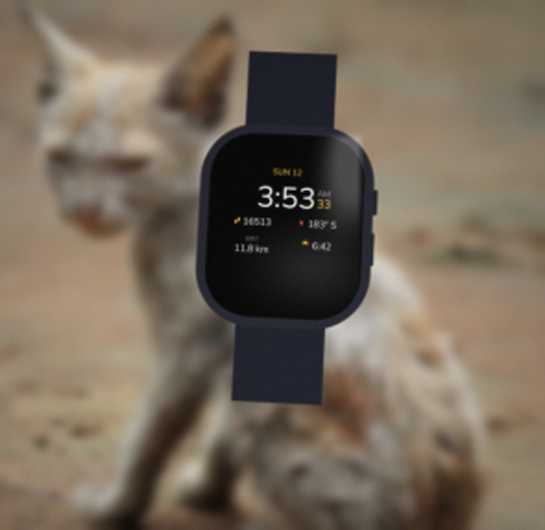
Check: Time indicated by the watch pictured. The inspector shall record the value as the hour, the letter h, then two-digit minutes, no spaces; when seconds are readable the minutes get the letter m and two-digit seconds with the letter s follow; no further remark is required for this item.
3h53
